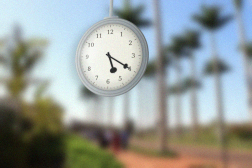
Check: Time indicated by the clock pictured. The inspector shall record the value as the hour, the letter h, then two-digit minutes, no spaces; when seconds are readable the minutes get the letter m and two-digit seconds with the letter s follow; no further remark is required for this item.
5h20
